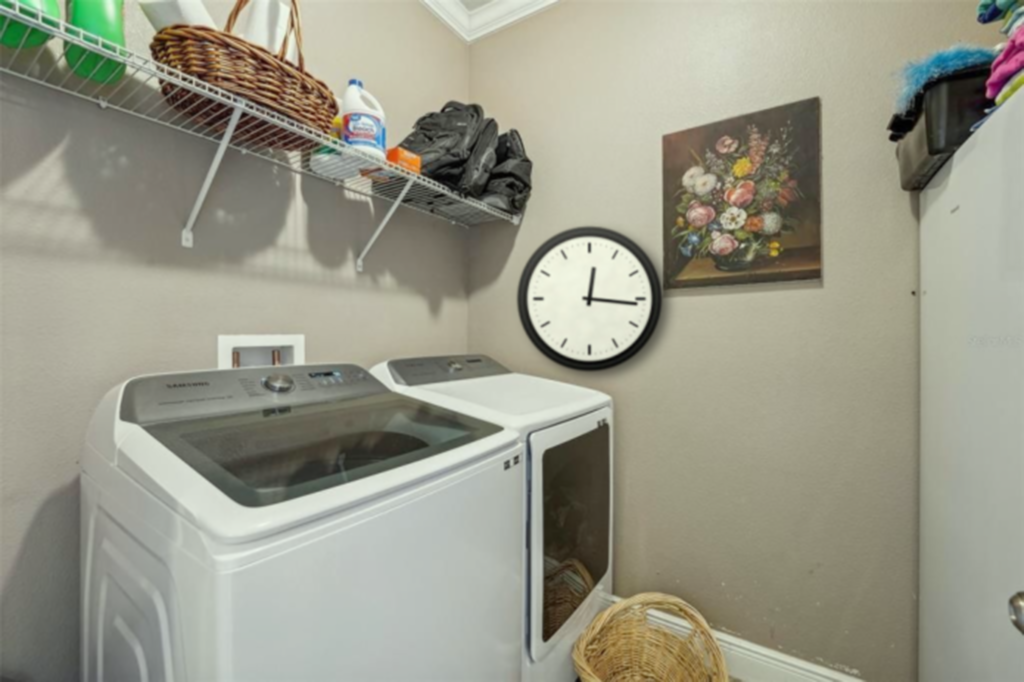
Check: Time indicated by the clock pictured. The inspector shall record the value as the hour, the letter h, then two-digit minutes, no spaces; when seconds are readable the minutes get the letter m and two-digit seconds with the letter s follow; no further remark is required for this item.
12h16
